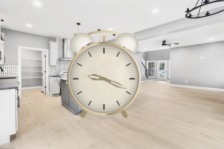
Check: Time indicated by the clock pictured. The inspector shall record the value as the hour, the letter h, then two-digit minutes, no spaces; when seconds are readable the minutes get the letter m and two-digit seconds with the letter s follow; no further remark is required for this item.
9h19
